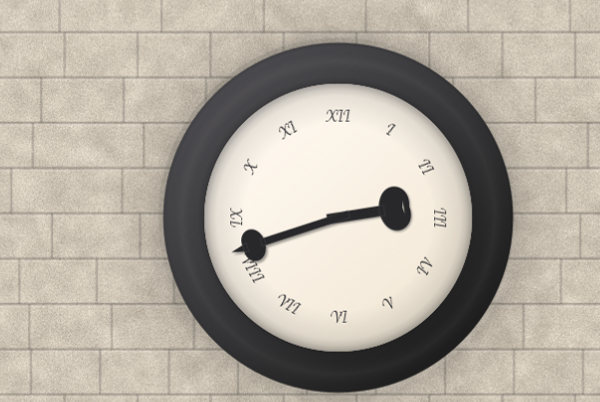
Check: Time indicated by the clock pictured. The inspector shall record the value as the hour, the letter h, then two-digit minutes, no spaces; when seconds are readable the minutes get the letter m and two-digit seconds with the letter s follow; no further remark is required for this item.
2h42
